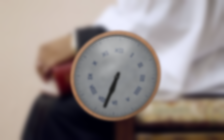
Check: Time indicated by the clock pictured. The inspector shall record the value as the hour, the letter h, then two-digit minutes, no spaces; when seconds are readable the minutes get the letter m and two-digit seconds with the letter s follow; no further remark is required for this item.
6h33
